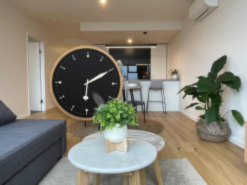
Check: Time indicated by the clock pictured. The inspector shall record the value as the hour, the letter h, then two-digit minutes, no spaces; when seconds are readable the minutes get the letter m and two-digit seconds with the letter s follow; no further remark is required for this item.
6h10
